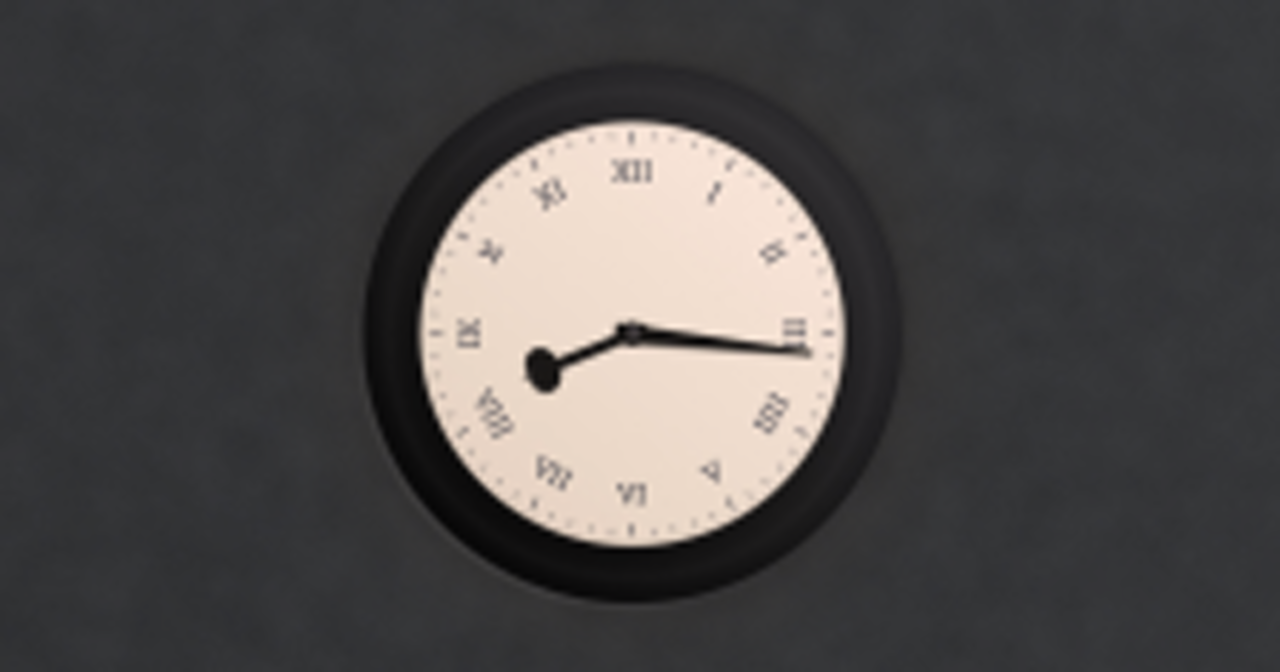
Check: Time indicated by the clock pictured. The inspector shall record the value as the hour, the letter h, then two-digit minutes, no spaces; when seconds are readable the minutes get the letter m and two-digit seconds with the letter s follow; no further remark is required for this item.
8h16
